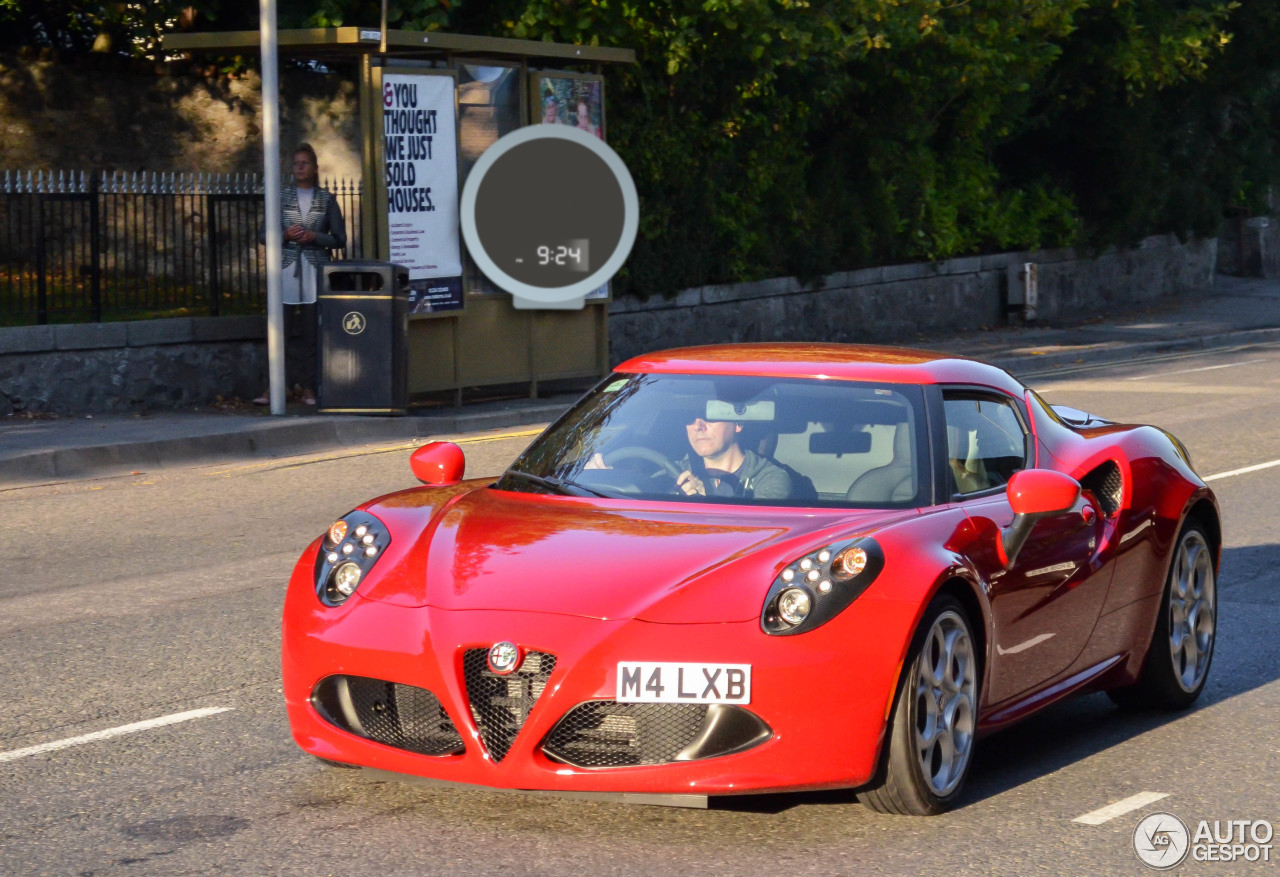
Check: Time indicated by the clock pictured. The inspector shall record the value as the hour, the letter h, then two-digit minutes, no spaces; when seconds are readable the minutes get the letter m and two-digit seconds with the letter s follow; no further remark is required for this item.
9h24
